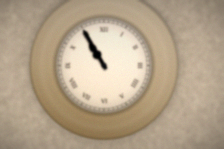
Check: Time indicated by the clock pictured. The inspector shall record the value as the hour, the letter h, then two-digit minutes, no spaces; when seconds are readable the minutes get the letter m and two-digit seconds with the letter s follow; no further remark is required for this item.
10h55
